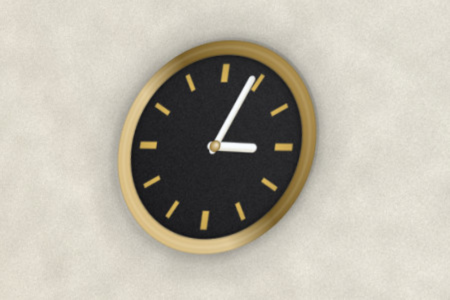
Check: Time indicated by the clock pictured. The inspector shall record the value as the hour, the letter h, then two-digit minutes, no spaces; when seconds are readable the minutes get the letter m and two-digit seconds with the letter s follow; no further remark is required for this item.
3h04
